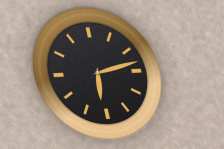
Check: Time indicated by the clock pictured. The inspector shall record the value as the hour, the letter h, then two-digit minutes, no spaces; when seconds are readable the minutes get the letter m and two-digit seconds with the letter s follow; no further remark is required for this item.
6h13
